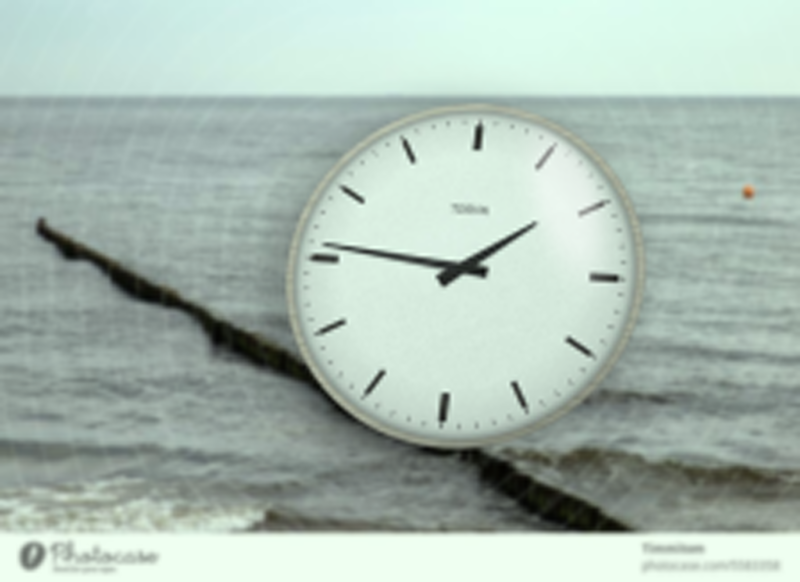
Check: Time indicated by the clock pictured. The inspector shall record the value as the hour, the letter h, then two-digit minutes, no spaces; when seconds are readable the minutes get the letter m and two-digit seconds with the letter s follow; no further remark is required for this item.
1h46
